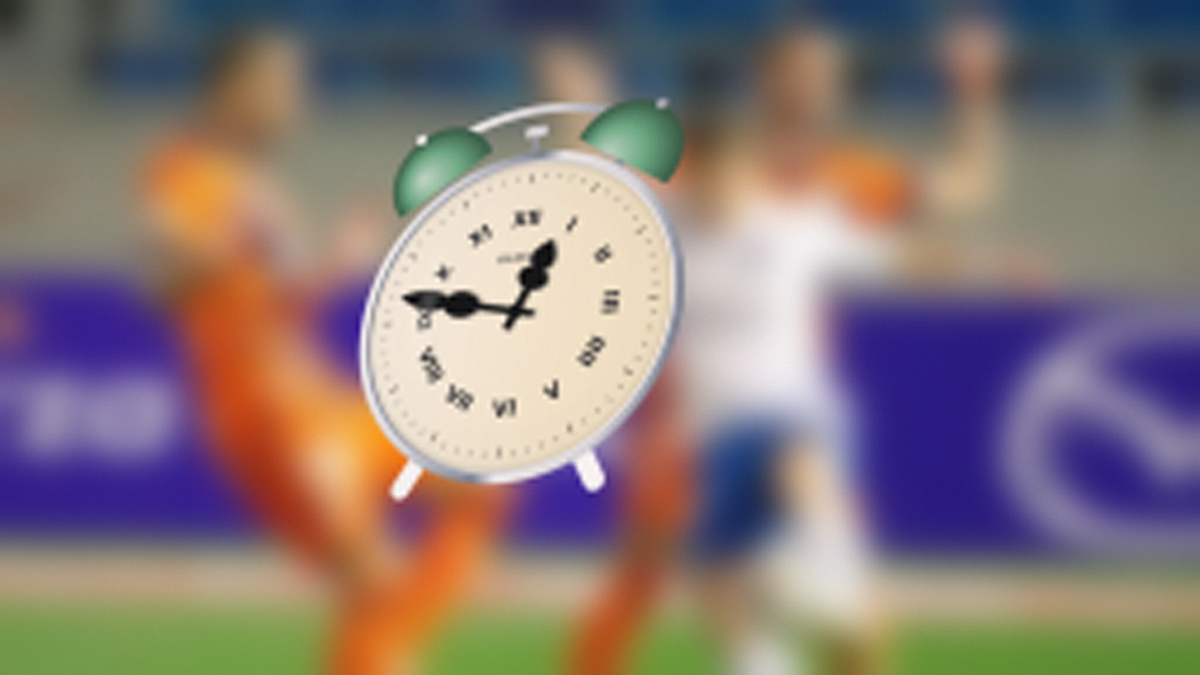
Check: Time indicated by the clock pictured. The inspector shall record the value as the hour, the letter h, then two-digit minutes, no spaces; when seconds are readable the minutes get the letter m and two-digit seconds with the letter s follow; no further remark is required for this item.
12h47
